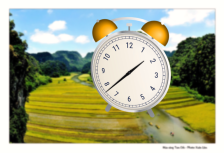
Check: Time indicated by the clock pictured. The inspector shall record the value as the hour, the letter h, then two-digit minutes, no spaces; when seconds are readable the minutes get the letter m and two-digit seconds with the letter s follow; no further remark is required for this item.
1h38
